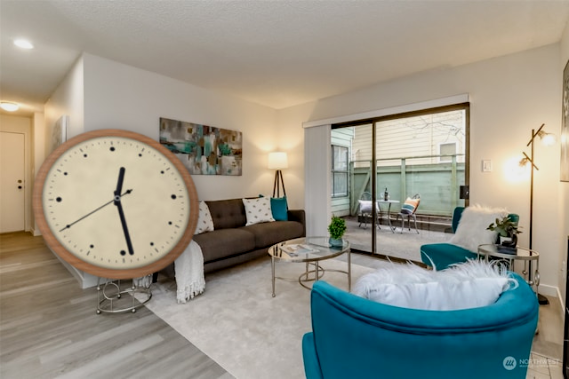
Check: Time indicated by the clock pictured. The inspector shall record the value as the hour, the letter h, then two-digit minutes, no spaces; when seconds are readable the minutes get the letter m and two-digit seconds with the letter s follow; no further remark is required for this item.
12h28m40s
